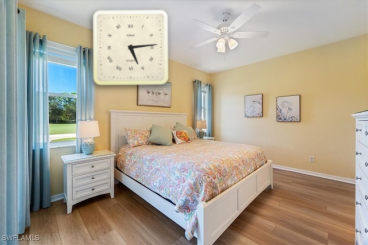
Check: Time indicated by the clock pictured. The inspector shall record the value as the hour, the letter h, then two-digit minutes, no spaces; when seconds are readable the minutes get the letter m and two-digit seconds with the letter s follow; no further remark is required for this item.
5h14
